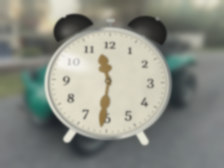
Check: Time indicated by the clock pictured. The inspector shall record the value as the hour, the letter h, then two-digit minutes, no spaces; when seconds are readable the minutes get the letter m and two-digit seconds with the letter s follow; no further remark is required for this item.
11h31
